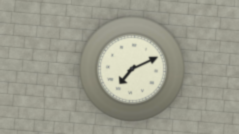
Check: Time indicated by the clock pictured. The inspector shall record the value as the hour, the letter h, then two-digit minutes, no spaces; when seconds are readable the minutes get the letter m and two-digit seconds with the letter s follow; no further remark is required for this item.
7h10
